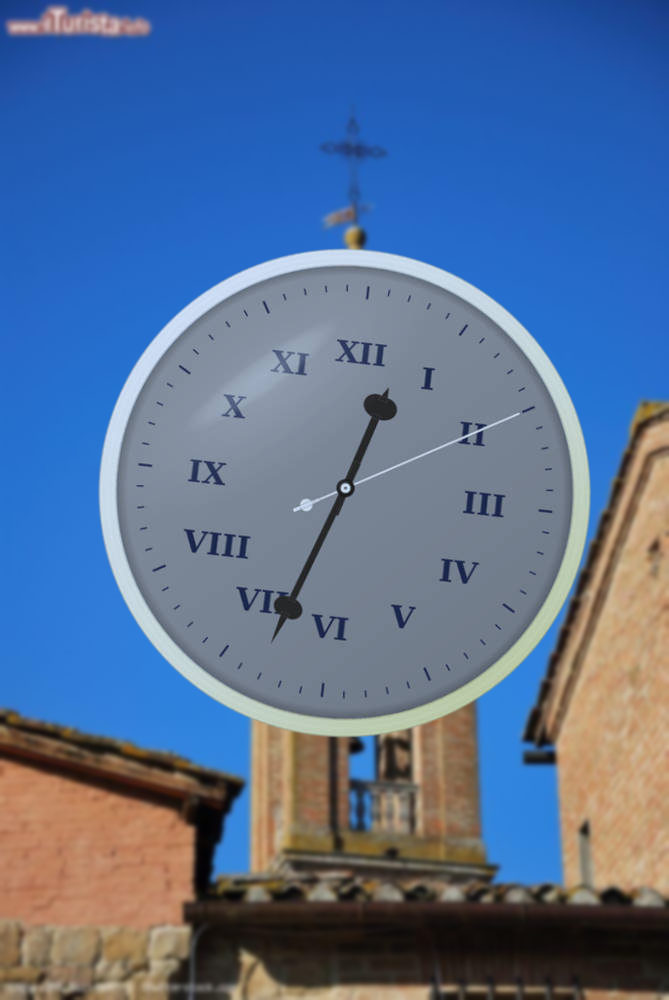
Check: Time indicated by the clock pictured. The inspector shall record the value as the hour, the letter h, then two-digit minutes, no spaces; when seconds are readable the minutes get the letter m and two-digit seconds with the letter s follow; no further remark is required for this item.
12h33m10s
